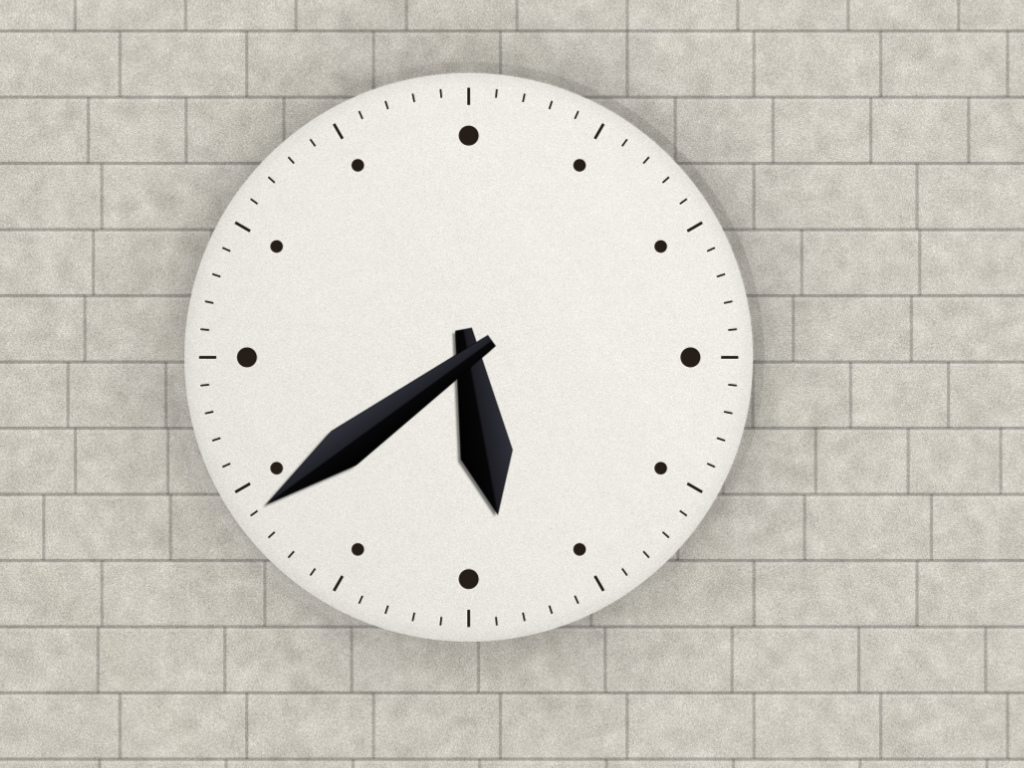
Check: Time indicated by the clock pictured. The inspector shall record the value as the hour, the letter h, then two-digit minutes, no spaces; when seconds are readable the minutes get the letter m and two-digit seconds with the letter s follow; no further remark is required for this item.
5h39
